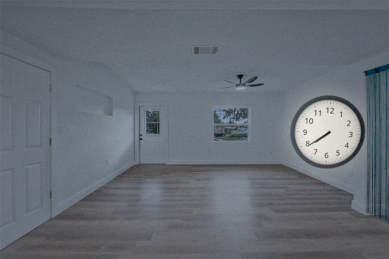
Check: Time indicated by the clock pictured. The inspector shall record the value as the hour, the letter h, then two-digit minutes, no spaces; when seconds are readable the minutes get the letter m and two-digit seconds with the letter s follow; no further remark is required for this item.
7h39
